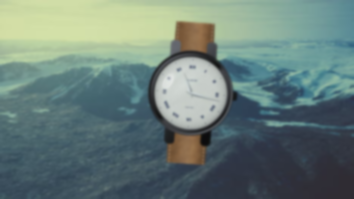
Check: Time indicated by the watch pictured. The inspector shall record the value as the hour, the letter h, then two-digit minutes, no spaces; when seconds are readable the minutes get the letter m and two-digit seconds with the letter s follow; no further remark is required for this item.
11h17
